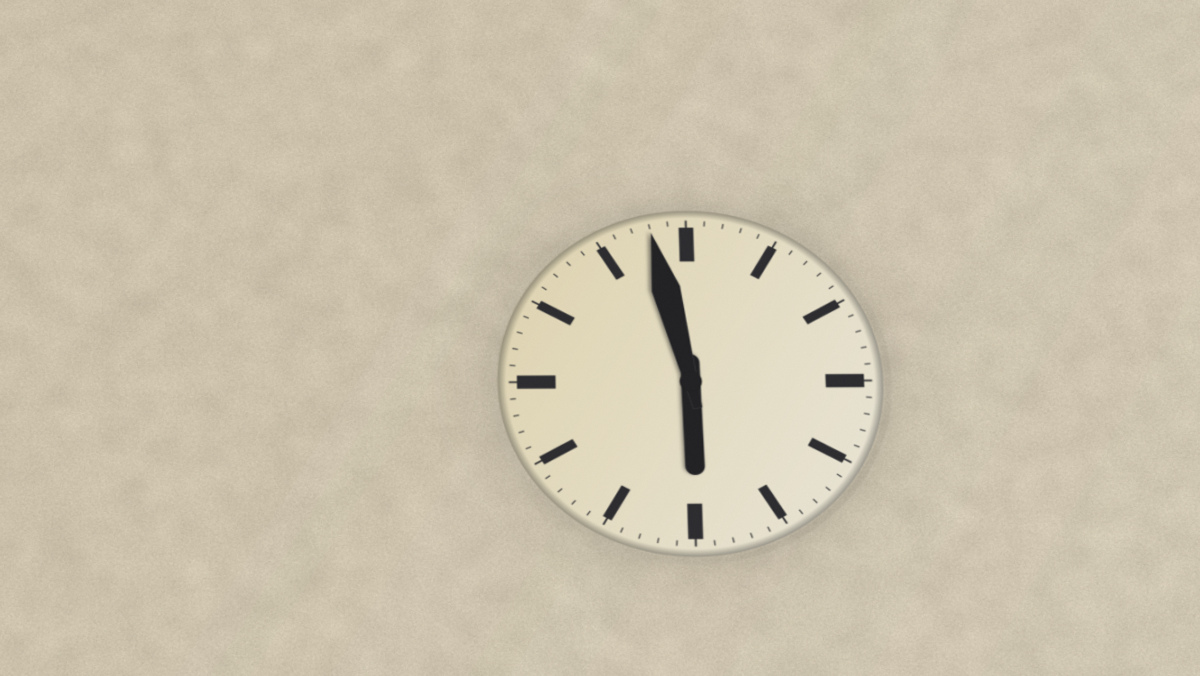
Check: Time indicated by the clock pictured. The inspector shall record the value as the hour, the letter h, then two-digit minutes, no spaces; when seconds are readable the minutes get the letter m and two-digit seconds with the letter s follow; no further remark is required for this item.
5h58
